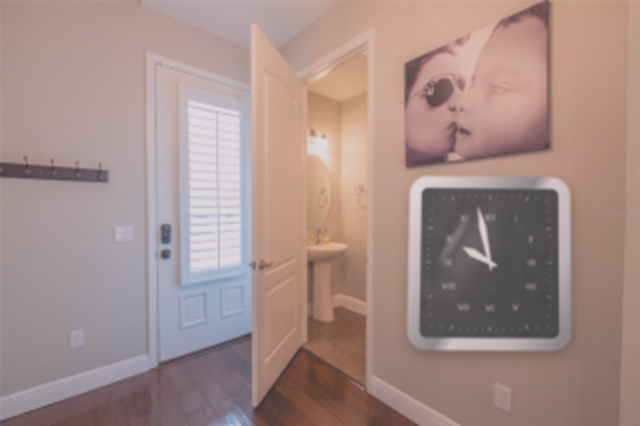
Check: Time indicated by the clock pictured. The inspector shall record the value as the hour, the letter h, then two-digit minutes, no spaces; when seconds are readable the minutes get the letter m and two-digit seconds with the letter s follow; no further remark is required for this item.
9h58
